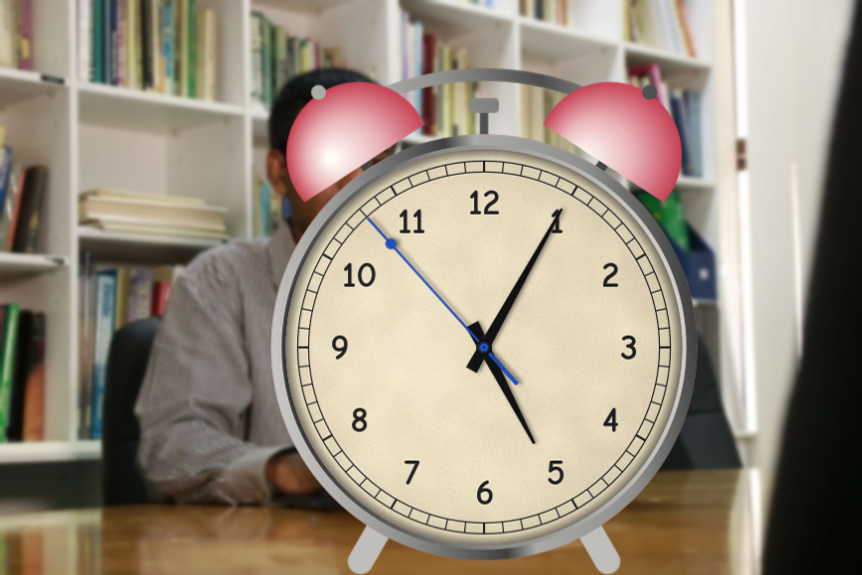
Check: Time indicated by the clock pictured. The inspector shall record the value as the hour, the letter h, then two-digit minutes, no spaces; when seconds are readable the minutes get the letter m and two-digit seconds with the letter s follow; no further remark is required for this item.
5h04m53s
